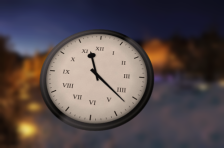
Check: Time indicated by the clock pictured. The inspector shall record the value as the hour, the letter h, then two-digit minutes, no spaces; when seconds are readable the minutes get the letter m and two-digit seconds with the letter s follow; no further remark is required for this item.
11h22
